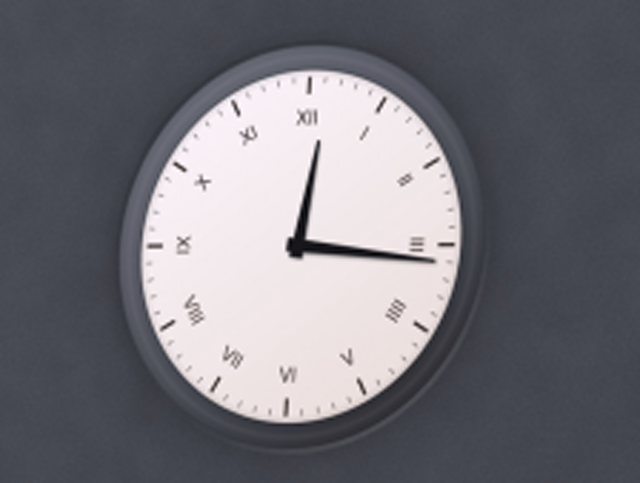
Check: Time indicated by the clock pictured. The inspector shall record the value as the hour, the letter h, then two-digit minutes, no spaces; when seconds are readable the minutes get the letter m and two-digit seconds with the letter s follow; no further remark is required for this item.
12h16
